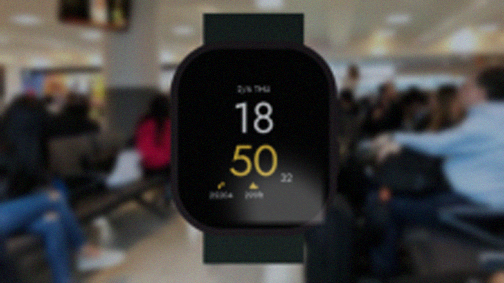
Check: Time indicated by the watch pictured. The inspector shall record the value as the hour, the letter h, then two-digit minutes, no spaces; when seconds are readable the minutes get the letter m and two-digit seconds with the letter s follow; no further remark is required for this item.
18h50
